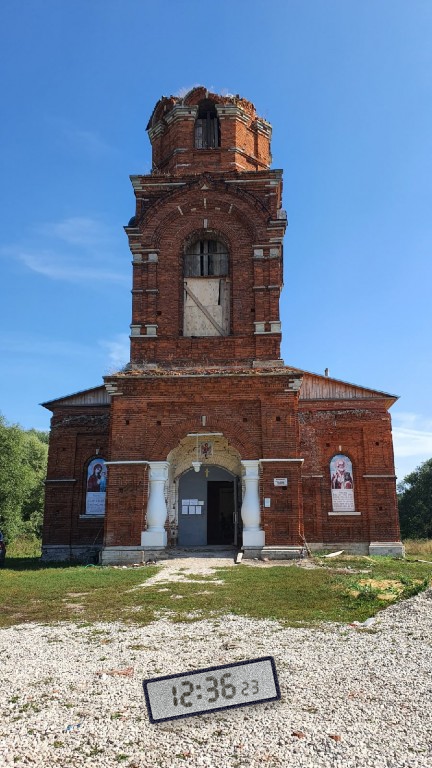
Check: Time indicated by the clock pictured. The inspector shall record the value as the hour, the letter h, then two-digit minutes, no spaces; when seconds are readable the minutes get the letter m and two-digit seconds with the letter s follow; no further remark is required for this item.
12h36m23s
